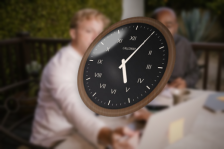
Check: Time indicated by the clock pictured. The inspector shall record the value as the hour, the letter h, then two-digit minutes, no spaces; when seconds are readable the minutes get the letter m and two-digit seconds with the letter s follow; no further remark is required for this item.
5h05
